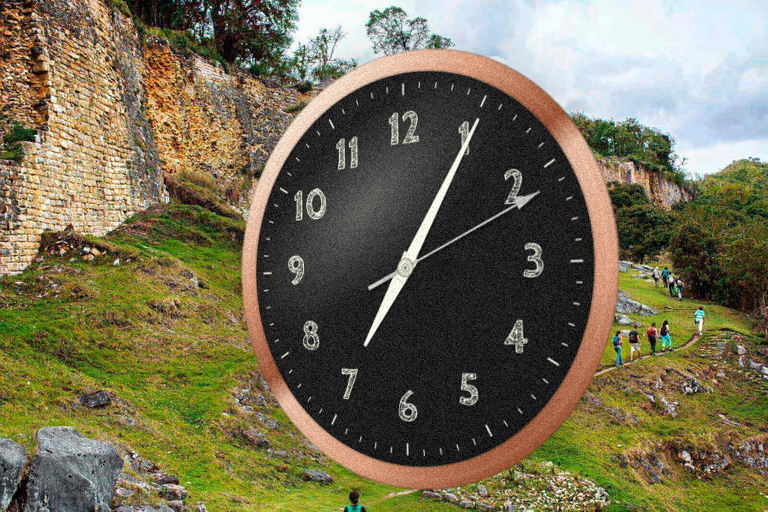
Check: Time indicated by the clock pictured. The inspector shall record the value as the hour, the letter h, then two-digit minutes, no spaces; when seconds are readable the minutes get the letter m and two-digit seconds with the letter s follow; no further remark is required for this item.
7h05m11s
